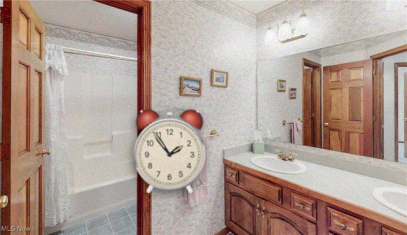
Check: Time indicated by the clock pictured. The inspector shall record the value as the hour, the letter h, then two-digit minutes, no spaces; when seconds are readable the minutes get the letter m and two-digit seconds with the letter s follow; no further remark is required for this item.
1h54
